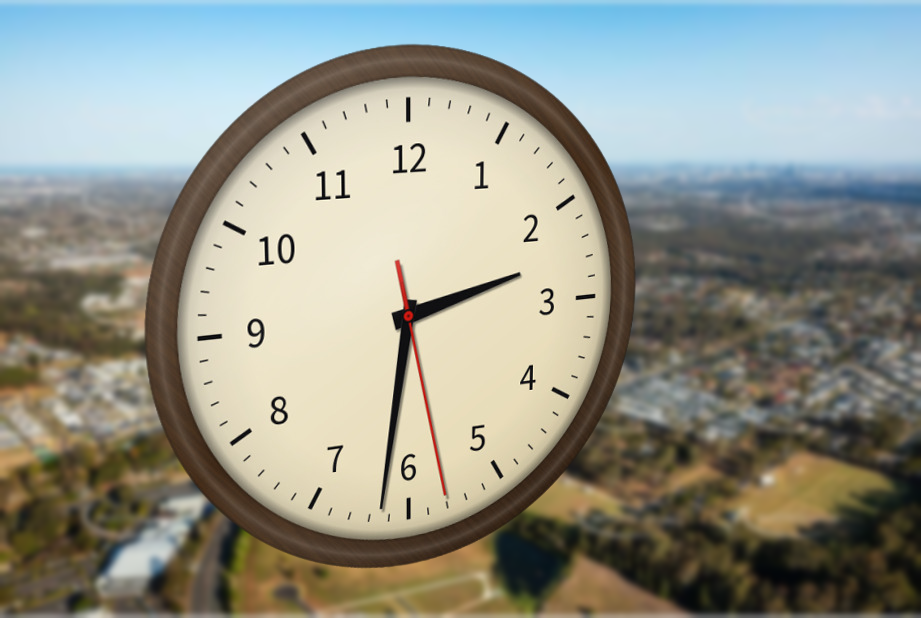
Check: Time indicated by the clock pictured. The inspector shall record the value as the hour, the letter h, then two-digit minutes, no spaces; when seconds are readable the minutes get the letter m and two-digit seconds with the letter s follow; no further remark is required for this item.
2h31m28s
